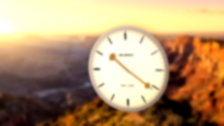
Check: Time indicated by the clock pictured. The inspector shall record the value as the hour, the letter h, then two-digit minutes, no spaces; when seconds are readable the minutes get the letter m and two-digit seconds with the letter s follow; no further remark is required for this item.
10h21
